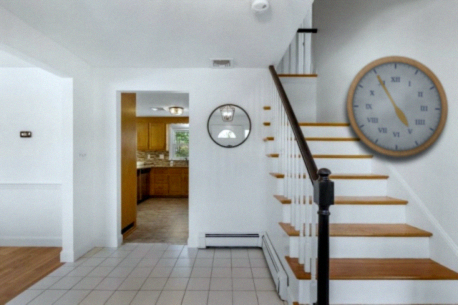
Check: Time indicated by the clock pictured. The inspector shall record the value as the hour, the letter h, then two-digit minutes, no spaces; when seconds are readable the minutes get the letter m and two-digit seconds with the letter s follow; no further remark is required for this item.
4h55
